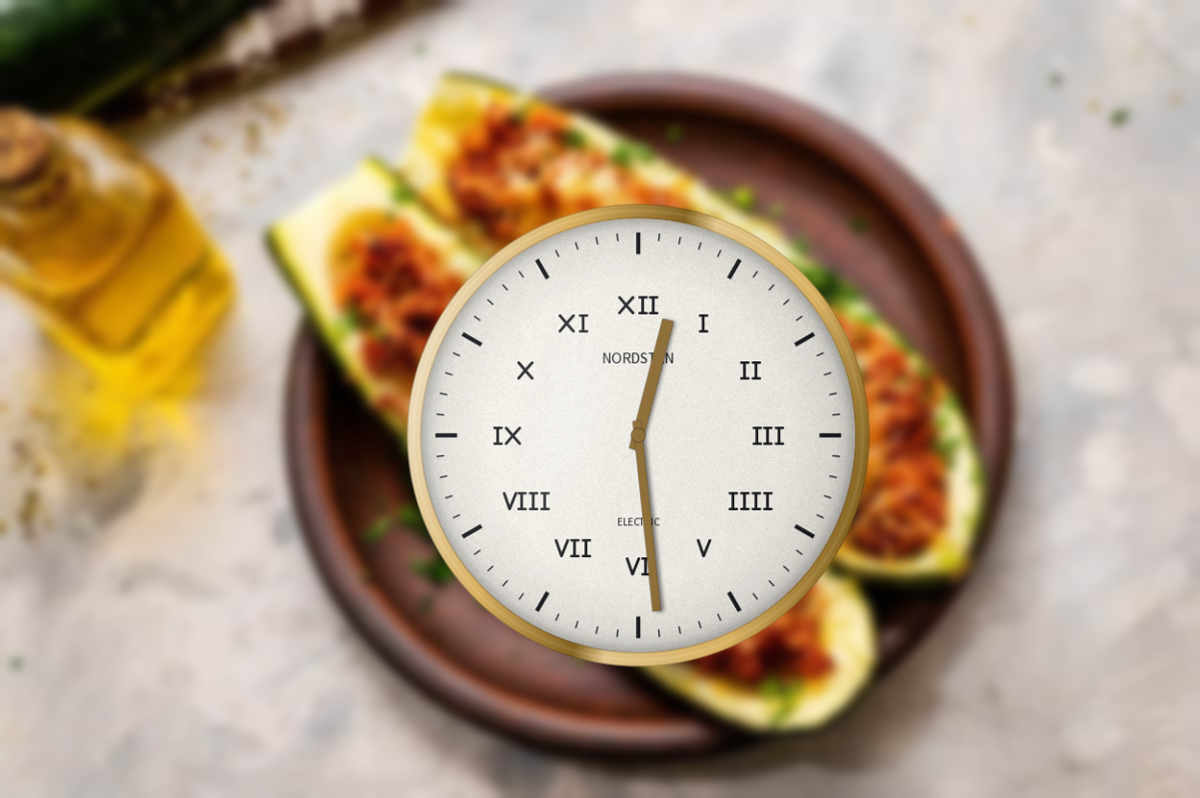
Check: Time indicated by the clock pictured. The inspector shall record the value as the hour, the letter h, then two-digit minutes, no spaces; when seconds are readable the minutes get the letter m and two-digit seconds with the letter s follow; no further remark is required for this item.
12h29
